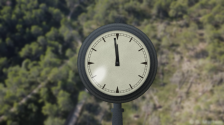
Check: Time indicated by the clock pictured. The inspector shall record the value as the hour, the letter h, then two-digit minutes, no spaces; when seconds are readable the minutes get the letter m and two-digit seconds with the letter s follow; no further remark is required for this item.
11h59
